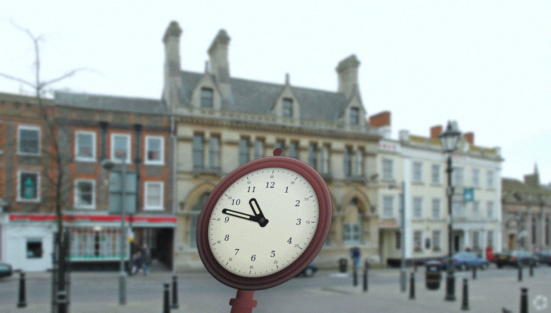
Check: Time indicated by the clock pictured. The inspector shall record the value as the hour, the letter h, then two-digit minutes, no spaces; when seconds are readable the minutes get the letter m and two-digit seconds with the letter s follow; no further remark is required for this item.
10h47
